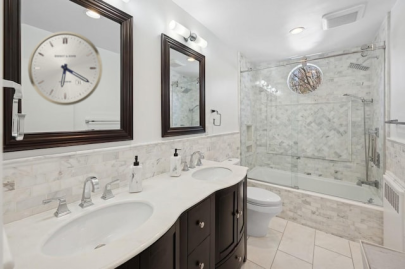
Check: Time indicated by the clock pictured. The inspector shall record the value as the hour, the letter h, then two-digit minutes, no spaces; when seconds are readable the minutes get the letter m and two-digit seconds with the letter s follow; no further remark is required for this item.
6h20
